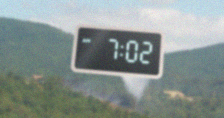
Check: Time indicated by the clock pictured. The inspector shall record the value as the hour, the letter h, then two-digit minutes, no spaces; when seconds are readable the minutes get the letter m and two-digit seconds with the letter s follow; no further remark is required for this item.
7h02
